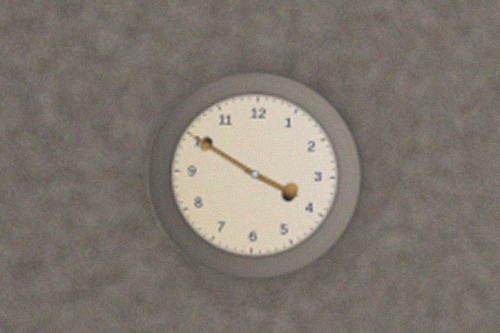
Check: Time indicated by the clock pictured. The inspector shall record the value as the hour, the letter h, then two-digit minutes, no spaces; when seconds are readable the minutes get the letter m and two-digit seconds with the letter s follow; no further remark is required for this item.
3h50
